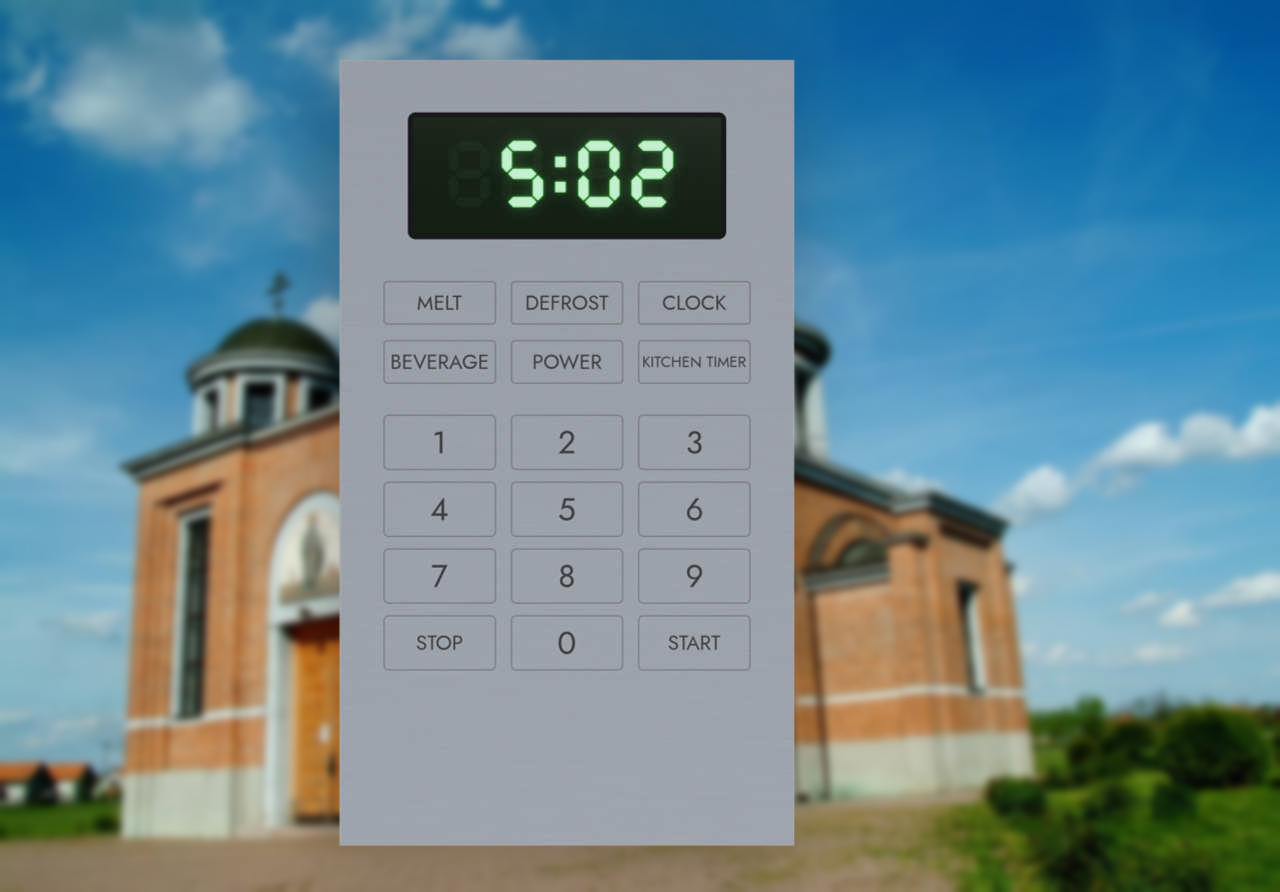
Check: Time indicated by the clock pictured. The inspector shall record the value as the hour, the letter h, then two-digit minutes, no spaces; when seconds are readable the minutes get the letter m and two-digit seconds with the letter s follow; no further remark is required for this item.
5h02
